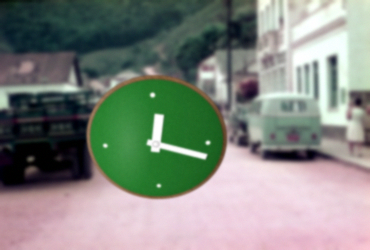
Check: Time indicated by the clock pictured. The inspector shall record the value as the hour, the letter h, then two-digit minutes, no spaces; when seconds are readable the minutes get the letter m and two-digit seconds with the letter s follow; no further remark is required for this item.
12h18
